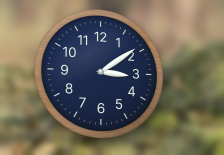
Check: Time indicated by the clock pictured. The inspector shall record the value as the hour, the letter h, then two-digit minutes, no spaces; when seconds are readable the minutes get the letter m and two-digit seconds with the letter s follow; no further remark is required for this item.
3h09
